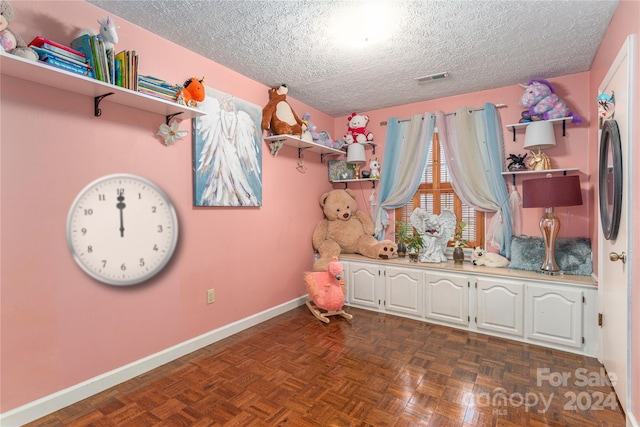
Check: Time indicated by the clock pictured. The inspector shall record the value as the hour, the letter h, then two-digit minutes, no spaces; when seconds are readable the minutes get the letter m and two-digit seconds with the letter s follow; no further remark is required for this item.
12h00
